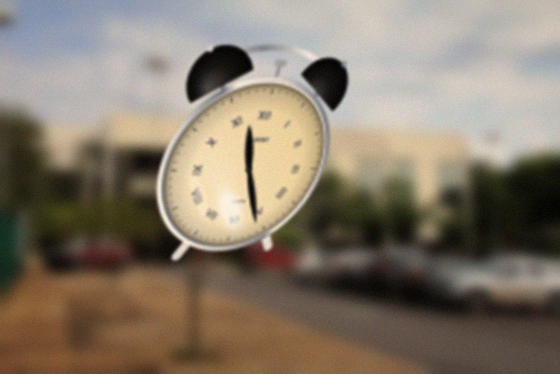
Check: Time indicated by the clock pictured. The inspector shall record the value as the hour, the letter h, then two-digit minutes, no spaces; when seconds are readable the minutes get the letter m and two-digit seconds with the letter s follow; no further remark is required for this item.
11h26
